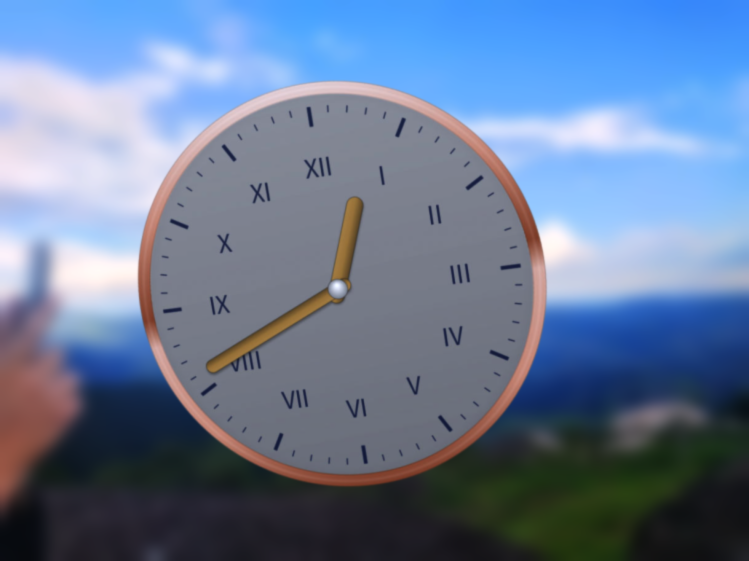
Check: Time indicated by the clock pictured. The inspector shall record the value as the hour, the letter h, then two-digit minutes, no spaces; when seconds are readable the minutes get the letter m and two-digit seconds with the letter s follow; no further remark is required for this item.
12h41
